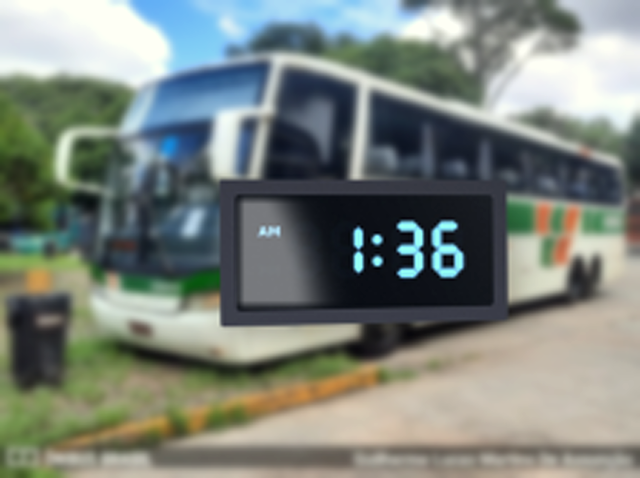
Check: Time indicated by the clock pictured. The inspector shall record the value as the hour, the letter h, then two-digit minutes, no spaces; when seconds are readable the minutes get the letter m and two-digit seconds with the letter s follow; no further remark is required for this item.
1h36
